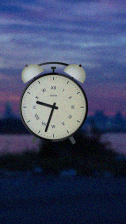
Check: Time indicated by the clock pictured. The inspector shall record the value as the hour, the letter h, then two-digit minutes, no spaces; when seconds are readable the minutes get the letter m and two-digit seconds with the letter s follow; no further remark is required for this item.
9h33
